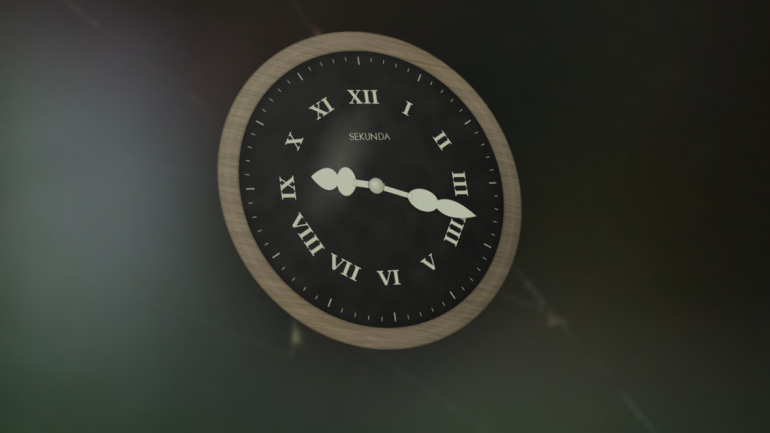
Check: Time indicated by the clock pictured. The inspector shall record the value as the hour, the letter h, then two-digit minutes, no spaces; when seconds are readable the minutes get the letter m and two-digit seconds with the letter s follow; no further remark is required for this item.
9h18
